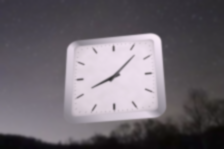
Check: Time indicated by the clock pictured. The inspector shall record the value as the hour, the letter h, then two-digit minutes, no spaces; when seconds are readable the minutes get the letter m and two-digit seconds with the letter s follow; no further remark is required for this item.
8h07
